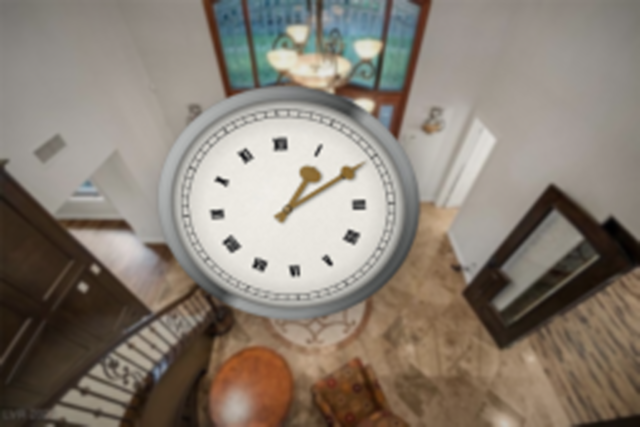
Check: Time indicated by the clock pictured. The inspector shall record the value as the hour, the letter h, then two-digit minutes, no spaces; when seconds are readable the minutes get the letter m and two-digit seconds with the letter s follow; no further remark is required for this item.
1h10
